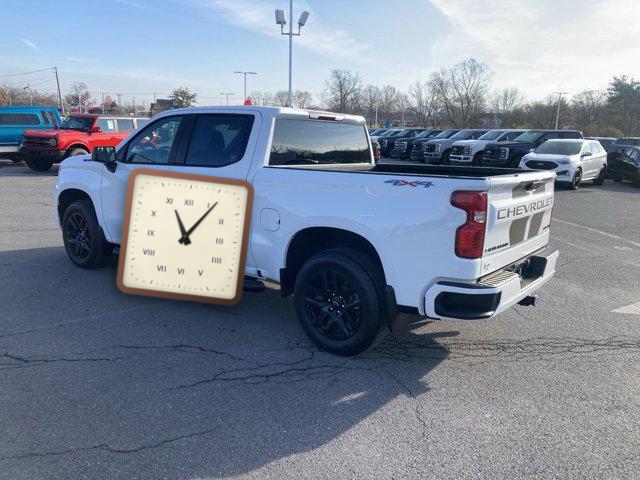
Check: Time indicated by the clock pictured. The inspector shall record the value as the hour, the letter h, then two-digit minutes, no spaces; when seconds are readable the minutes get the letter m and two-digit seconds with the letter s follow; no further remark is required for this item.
11h06
